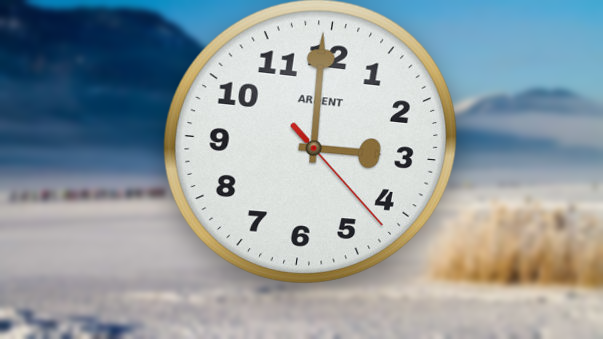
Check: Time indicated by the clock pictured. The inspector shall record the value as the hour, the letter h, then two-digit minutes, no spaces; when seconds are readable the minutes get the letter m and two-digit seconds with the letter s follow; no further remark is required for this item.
2h59m22s
